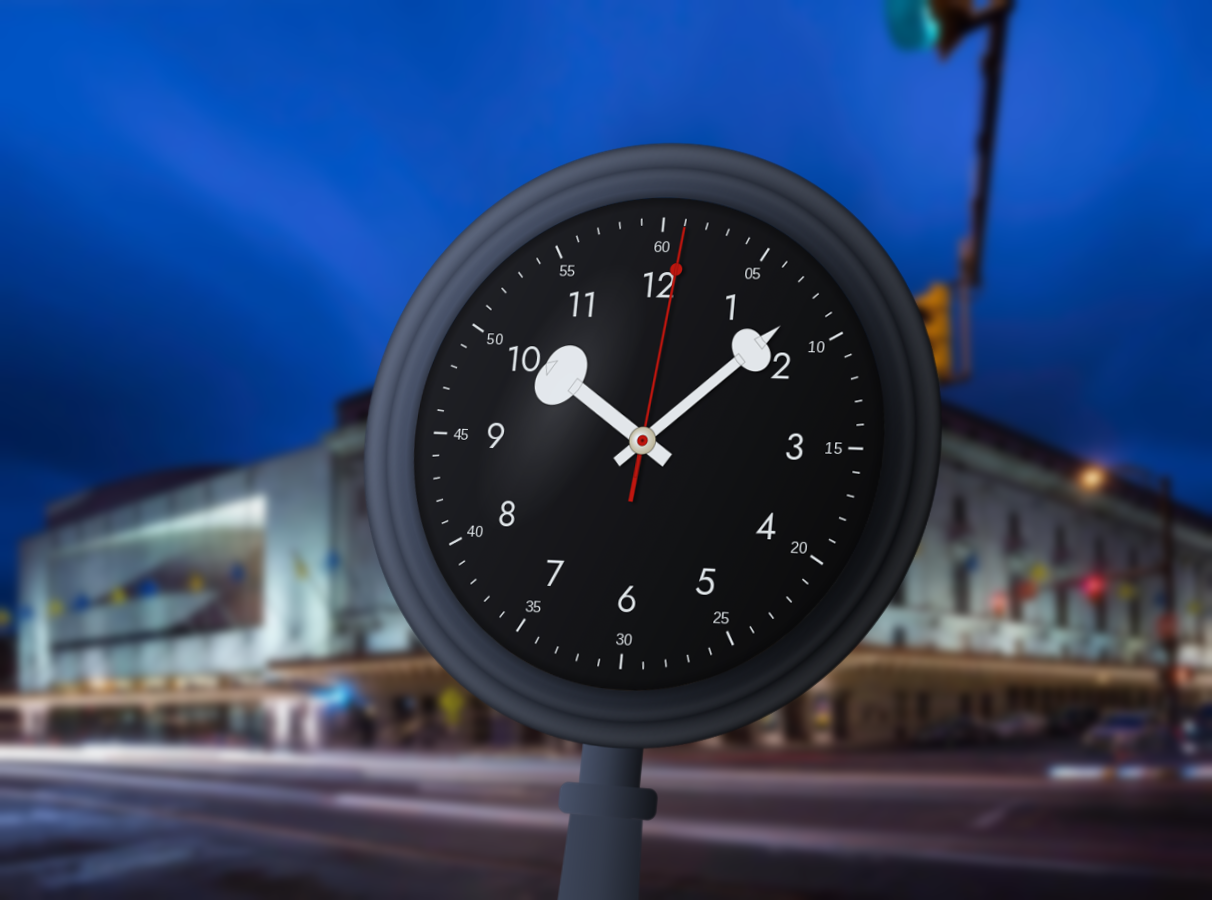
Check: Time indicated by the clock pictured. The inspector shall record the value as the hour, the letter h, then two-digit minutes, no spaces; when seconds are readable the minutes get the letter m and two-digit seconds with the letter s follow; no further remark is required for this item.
10h08m01s
